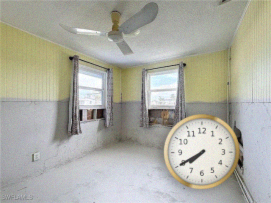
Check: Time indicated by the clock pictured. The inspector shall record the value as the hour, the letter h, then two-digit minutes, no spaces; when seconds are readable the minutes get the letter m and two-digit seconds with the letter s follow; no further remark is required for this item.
7h40
